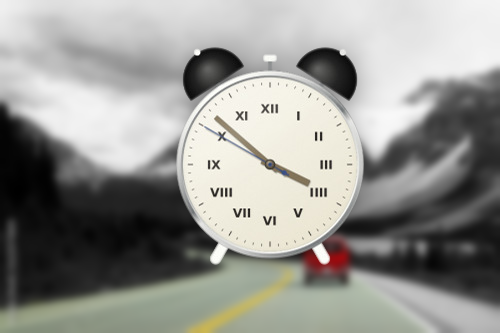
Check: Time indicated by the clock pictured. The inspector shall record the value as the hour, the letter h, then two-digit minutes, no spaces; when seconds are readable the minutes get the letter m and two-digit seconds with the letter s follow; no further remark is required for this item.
3h51m50s
